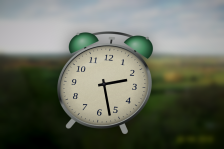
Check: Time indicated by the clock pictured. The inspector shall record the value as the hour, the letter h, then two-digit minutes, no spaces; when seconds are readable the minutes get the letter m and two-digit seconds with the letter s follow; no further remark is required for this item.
2h27
